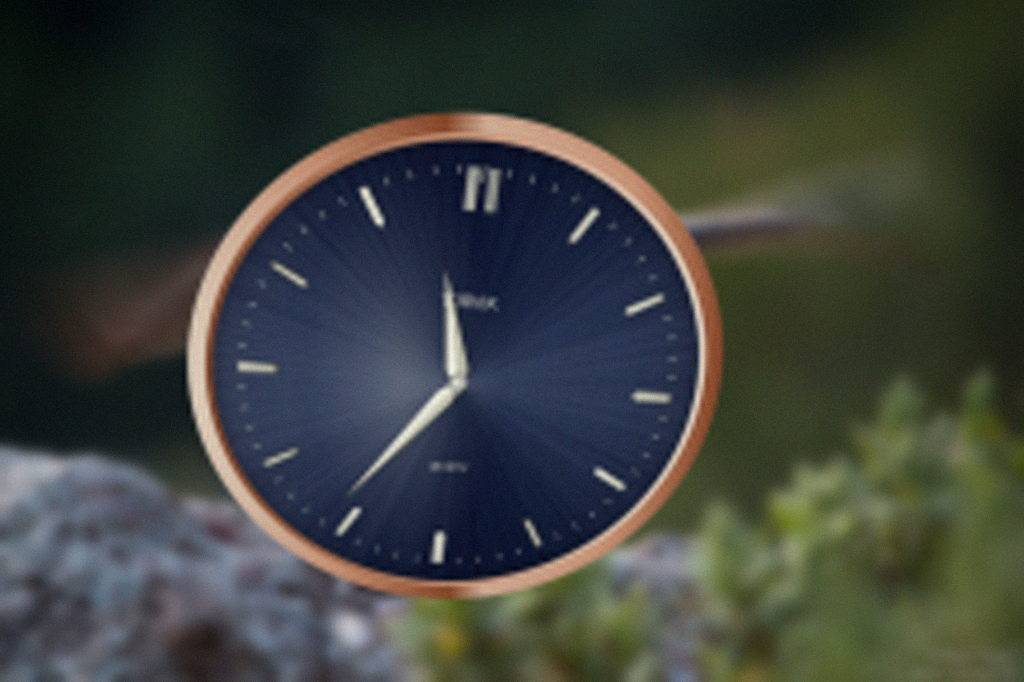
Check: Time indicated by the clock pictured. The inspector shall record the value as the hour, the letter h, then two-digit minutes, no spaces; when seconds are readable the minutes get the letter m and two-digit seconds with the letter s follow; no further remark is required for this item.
11h36
